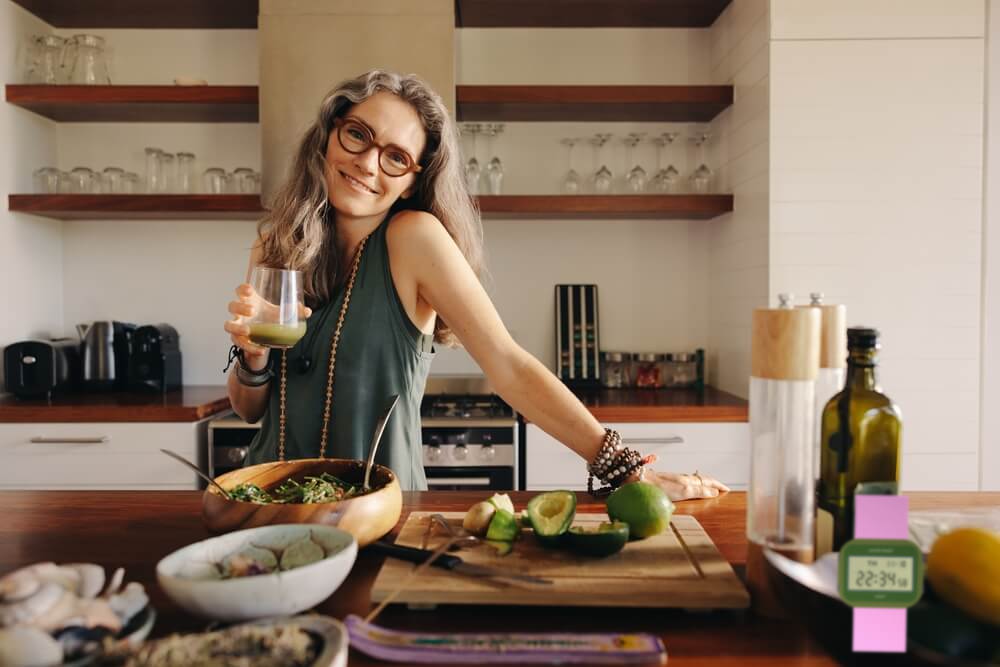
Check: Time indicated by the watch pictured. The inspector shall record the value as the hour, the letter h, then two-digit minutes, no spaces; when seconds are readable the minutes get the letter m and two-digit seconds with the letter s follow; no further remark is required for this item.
22h34
